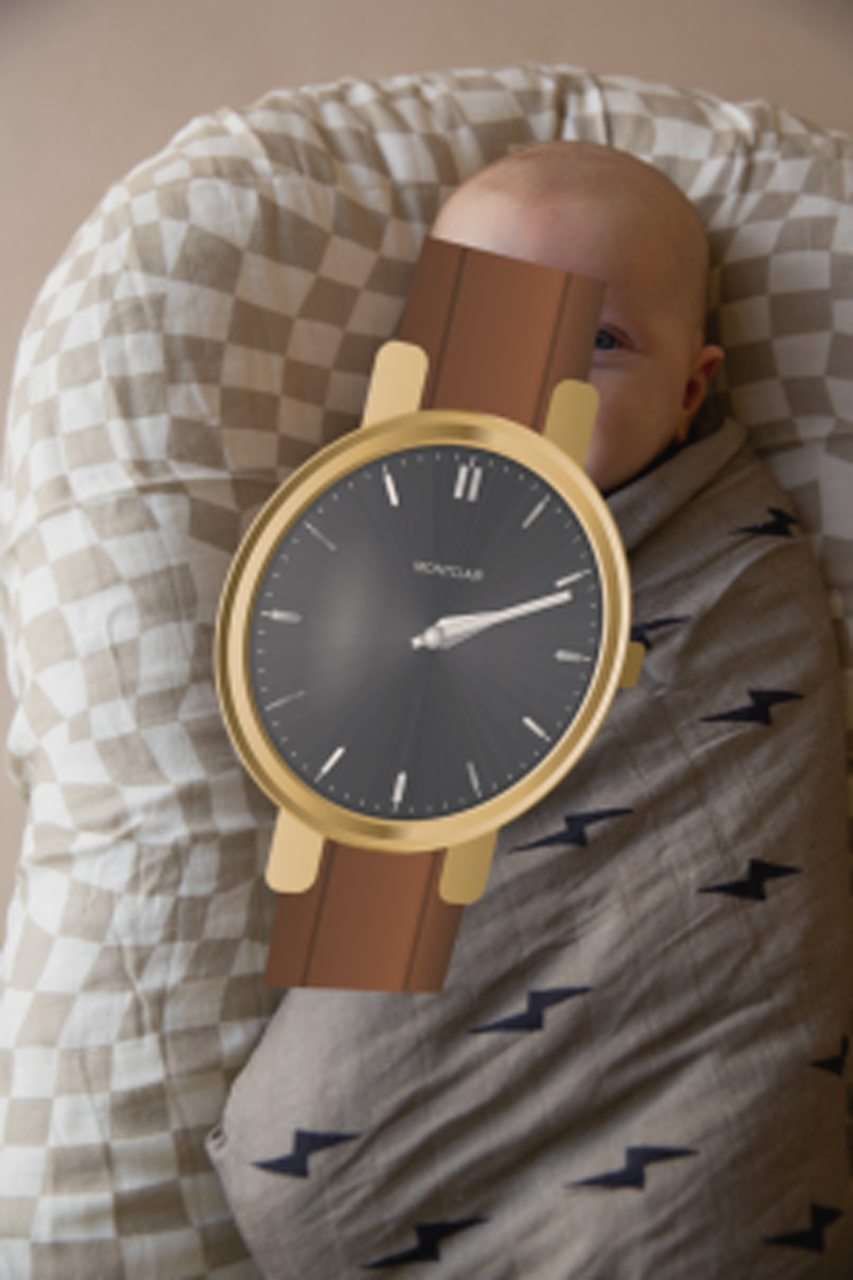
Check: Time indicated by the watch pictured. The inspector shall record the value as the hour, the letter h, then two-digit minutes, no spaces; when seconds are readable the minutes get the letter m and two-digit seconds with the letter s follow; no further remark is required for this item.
2h11
